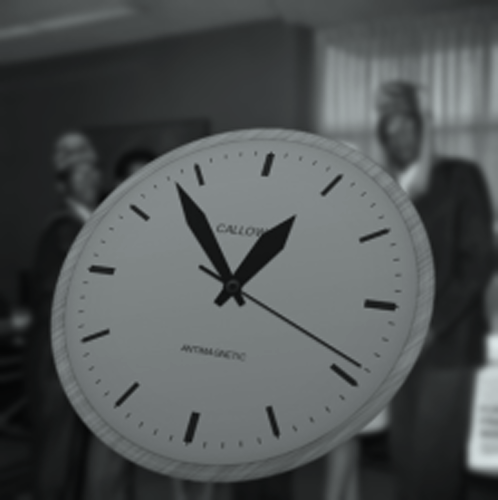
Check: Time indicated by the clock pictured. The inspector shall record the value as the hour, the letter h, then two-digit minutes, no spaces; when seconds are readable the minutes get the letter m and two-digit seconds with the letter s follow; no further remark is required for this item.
12h53m19s
